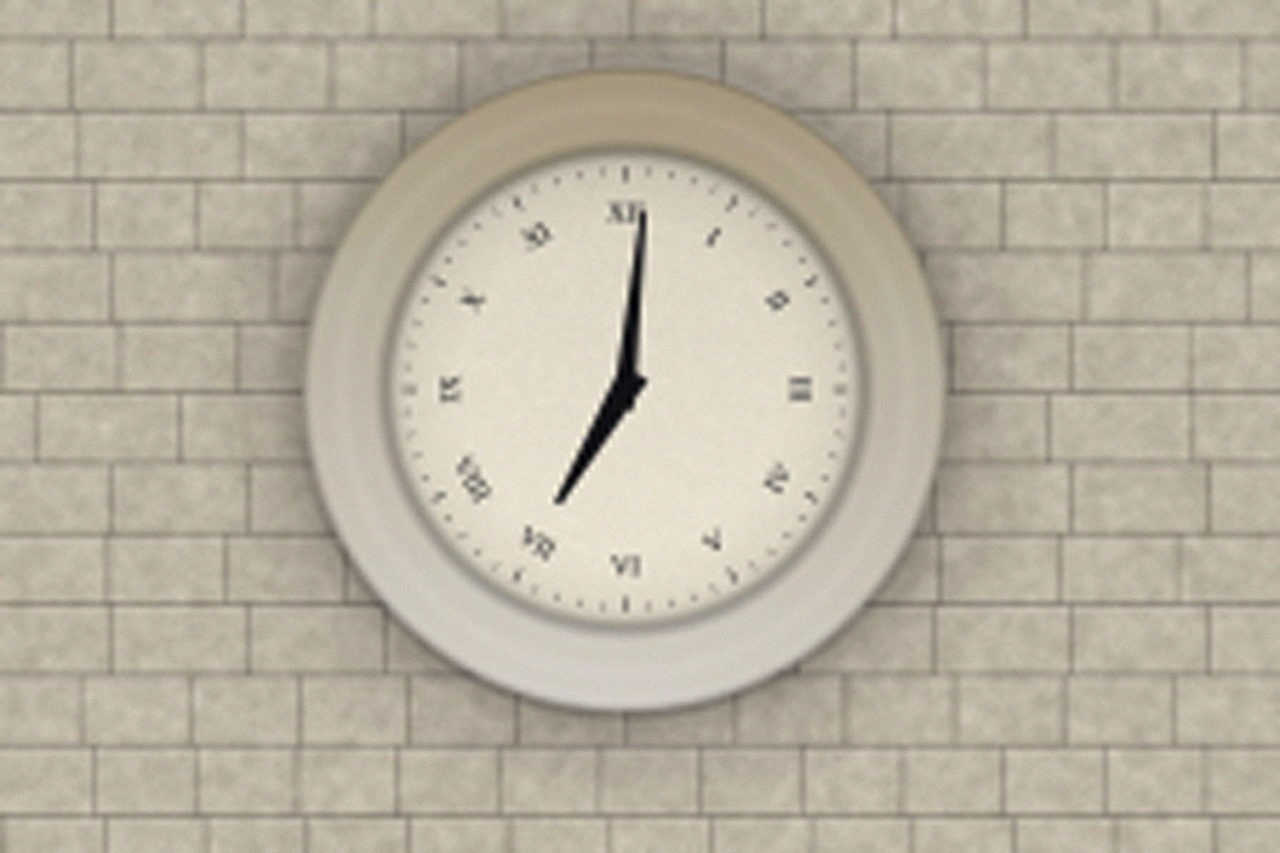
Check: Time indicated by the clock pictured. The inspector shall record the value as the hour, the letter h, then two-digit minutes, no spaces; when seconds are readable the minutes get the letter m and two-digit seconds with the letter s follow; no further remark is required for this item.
7h01
